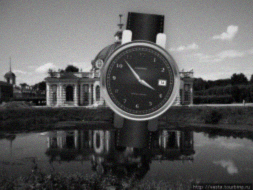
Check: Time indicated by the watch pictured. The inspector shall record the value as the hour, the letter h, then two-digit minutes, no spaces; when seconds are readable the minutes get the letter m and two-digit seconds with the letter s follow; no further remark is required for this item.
3h53
